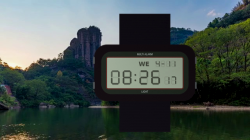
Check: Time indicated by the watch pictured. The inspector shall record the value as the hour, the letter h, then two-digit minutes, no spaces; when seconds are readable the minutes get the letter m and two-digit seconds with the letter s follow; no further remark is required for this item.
8h26m17s
